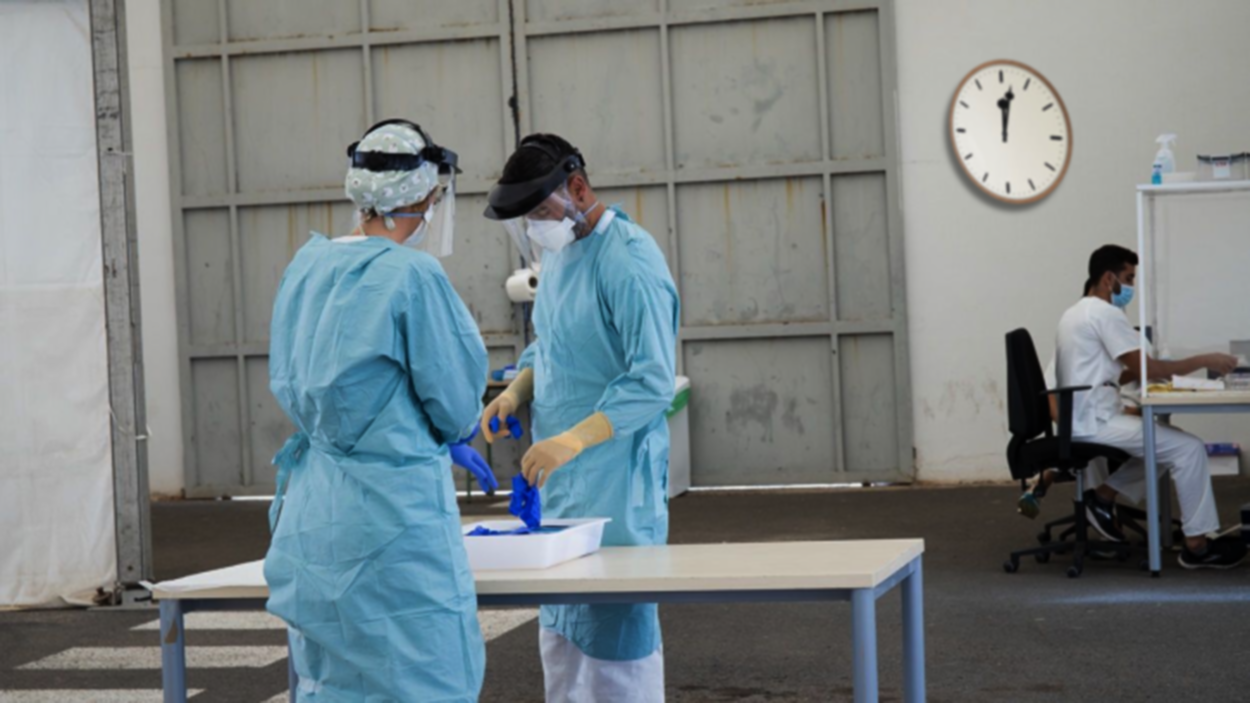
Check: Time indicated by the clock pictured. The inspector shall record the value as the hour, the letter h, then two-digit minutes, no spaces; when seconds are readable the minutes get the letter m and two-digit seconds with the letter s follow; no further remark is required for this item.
12h02
